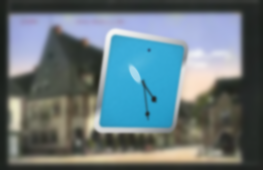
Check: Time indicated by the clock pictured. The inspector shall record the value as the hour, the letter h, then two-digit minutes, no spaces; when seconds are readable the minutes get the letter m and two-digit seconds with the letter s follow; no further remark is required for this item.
4h27
